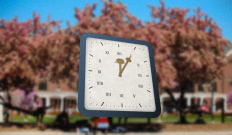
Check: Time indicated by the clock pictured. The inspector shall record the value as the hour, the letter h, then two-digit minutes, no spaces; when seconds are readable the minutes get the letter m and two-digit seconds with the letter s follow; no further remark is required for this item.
12h05
